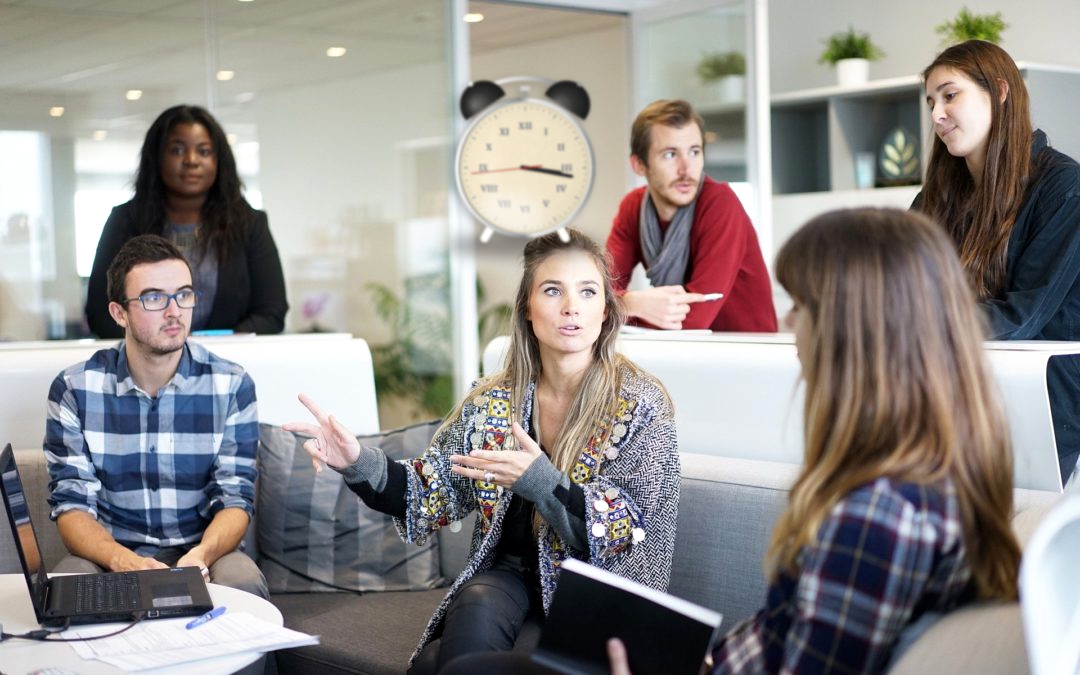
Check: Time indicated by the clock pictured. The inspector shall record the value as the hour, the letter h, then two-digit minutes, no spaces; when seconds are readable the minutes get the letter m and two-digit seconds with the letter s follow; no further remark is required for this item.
3h16m44s
